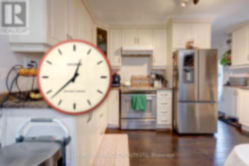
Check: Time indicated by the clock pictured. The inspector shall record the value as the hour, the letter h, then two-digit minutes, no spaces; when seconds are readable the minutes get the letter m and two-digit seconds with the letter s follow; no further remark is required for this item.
12h38
